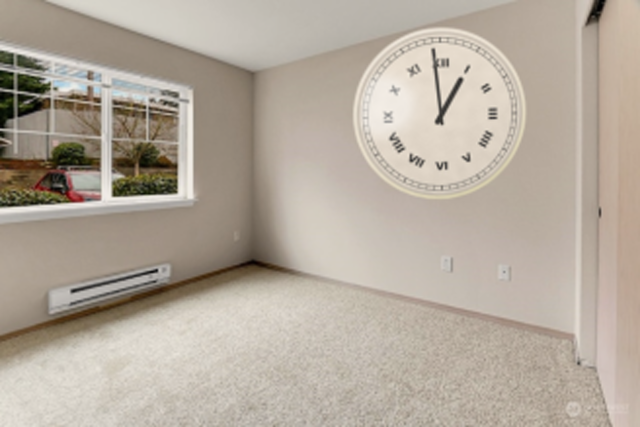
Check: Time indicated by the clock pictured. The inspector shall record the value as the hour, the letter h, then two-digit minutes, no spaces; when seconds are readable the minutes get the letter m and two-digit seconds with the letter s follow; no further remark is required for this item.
12h59
